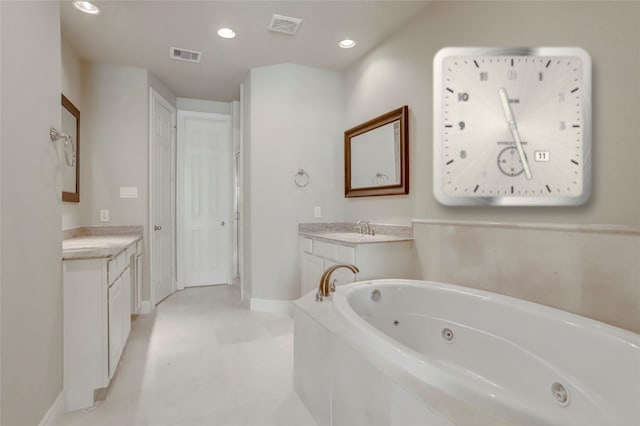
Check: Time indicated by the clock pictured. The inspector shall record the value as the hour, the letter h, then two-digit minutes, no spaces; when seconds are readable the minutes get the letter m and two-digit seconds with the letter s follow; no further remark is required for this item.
11h27
